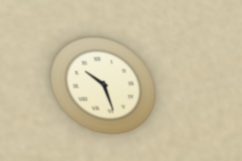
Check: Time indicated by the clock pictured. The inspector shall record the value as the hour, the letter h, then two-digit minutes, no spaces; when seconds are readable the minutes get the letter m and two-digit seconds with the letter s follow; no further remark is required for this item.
10h29
